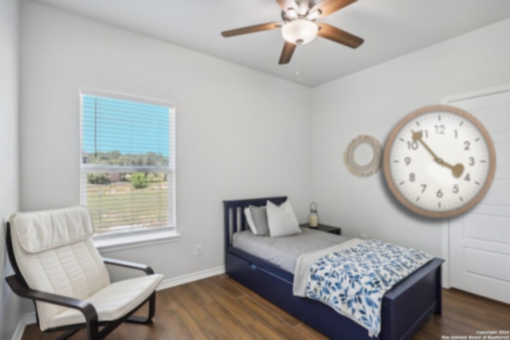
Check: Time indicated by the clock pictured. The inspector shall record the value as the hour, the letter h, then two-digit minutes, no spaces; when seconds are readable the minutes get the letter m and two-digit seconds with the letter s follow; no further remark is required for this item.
3h53
